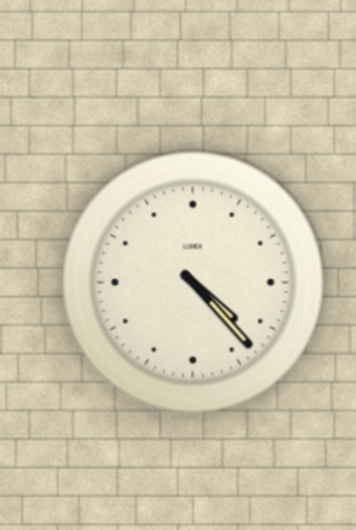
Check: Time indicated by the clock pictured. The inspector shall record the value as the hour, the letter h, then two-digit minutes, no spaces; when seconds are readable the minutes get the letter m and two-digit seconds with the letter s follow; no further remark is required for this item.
4h23
